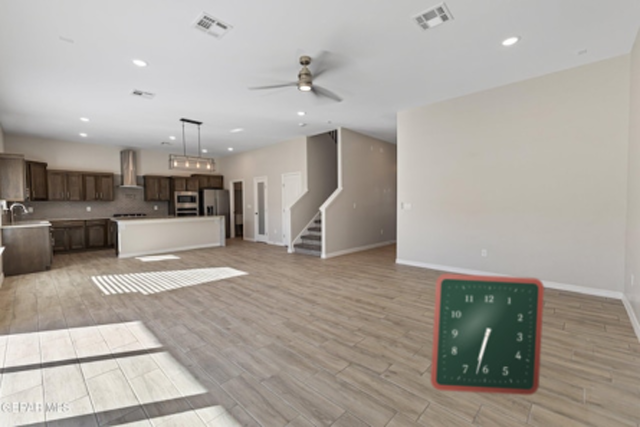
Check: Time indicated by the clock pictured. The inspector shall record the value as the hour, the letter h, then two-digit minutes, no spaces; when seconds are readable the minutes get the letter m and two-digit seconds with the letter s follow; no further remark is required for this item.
6h32
